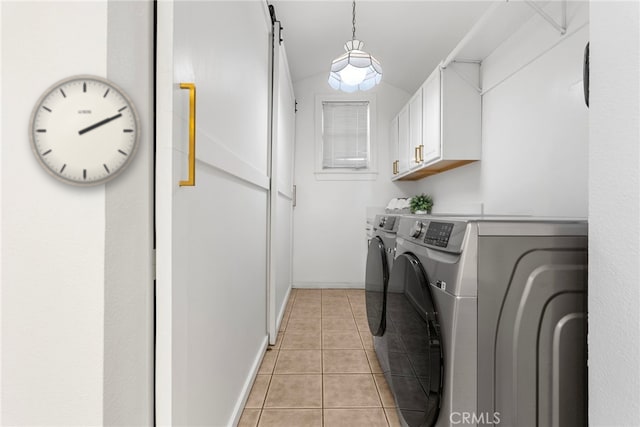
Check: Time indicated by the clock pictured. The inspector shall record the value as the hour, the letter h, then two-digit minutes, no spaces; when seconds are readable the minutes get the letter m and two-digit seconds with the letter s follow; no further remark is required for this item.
2h11
